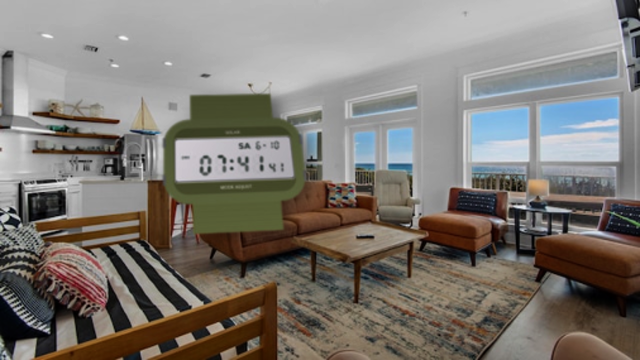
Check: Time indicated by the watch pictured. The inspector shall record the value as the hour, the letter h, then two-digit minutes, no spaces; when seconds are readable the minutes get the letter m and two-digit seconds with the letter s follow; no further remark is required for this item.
7h41m41s
